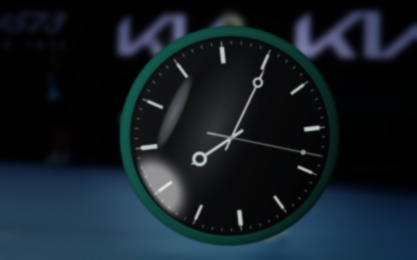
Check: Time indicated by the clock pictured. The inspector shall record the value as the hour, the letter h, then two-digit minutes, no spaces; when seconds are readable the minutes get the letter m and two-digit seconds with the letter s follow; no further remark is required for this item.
8h05m18s
